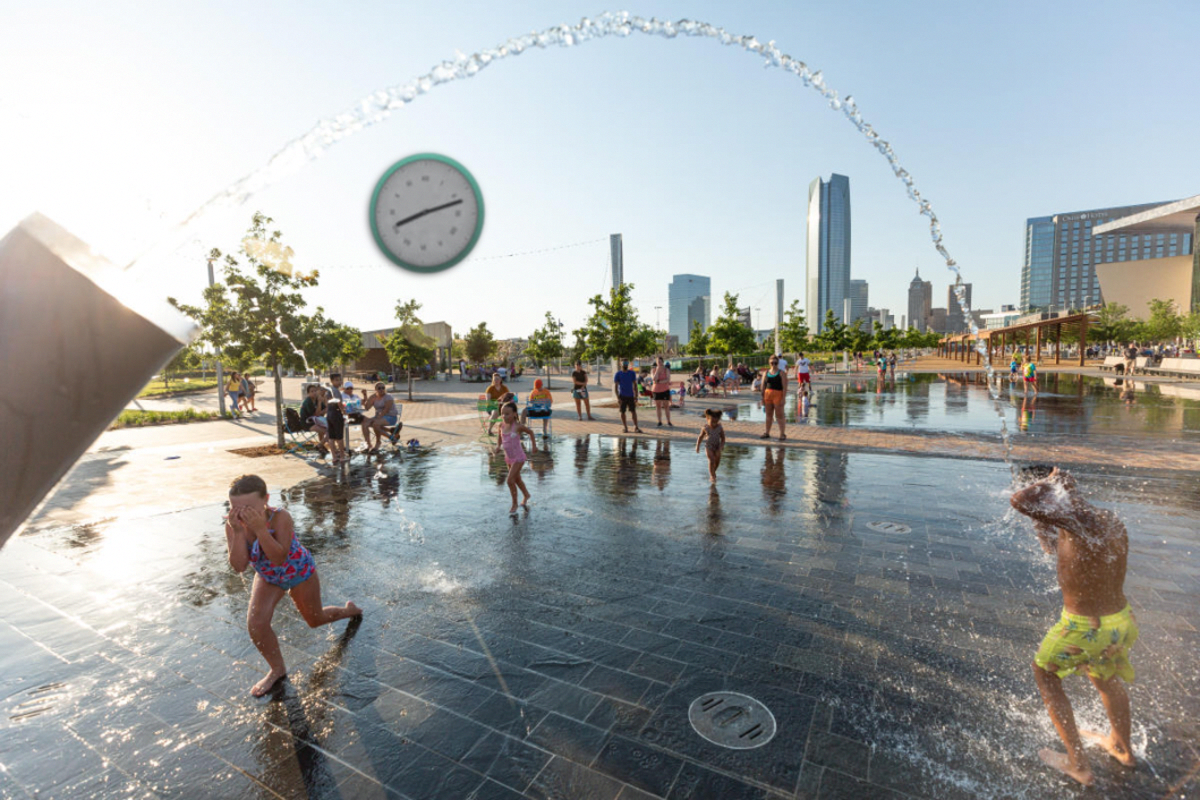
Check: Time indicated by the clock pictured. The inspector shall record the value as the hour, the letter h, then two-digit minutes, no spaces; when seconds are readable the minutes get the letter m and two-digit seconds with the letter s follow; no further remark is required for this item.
8h12
